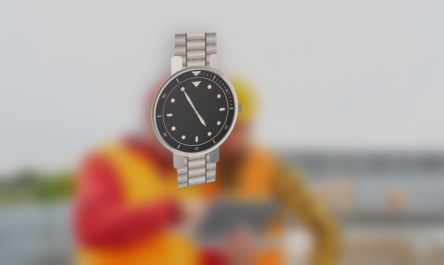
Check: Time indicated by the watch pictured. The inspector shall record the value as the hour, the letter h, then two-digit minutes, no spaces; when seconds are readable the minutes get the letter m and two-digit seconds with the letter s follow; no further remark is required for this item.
4h55
